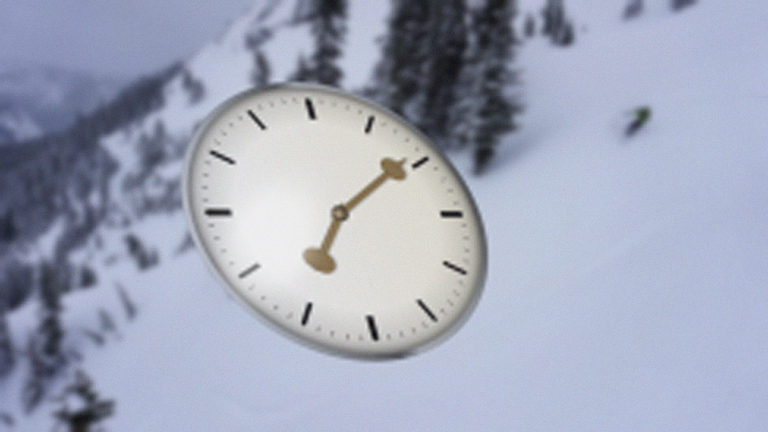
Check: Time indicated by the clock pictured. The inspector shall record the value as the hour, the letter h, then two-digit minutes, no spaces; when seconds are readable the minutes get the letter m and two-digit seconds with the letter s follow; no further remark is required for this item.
7h09
